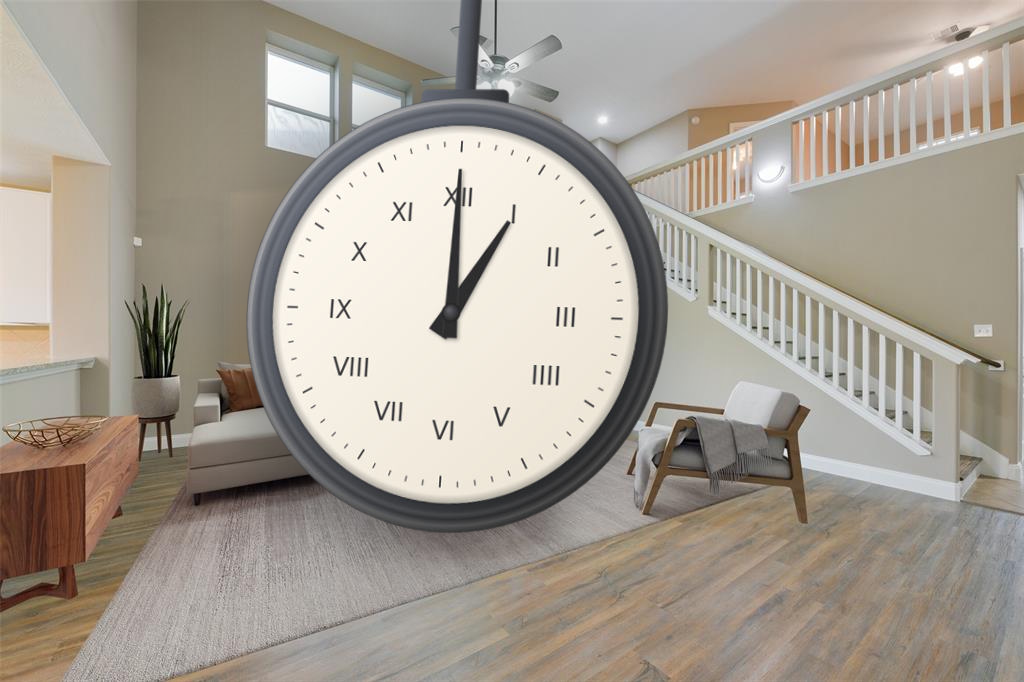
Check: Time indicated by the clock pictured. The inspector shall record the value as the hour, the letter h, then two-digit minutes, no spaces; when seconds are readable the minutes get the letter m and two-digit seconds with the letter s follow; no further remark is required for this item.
1h00
